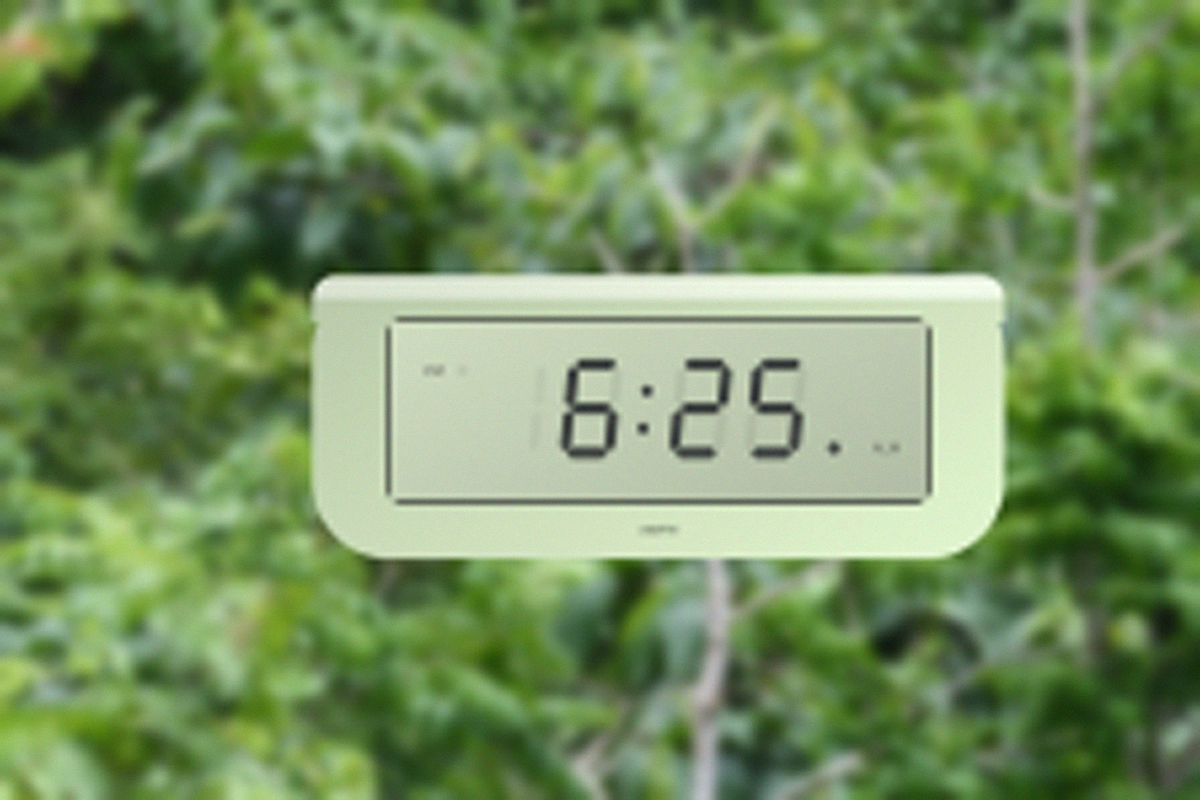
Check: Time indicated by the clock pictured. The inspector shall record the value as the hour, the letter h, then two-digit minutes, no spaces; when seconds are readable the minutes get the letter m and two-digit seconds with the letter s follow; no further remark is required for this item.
6h25
